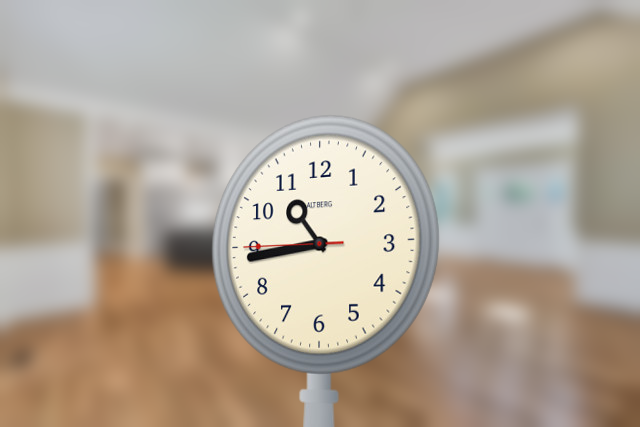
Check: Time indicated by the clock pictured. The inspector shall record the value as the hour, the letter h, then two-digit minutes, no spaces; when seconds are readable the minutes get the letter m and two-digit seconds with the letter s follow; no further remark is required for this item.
10h43m45s
